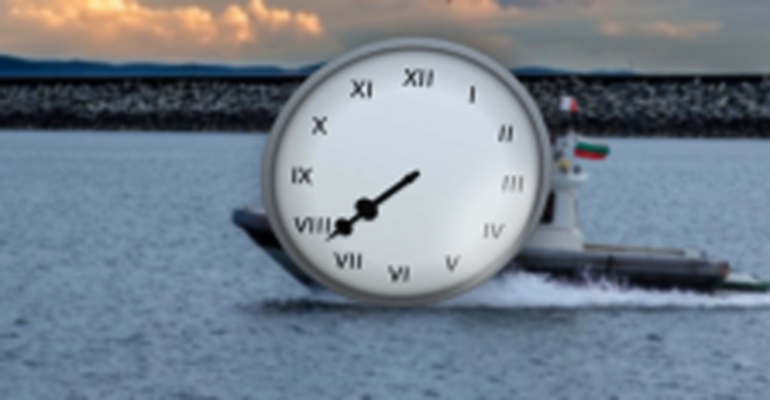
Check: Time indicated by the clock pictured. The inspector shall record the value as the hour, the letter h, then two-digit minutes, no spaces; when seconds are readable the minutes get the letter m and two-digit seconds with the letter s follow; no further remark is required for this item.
7h38
